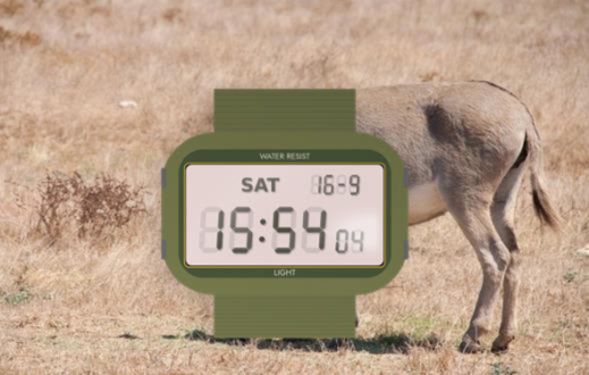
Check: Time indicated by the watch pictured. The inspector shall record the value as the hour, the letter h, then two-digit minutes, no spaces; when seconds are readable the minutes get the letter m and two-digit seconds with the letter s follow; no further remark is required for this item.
15h54m04s
